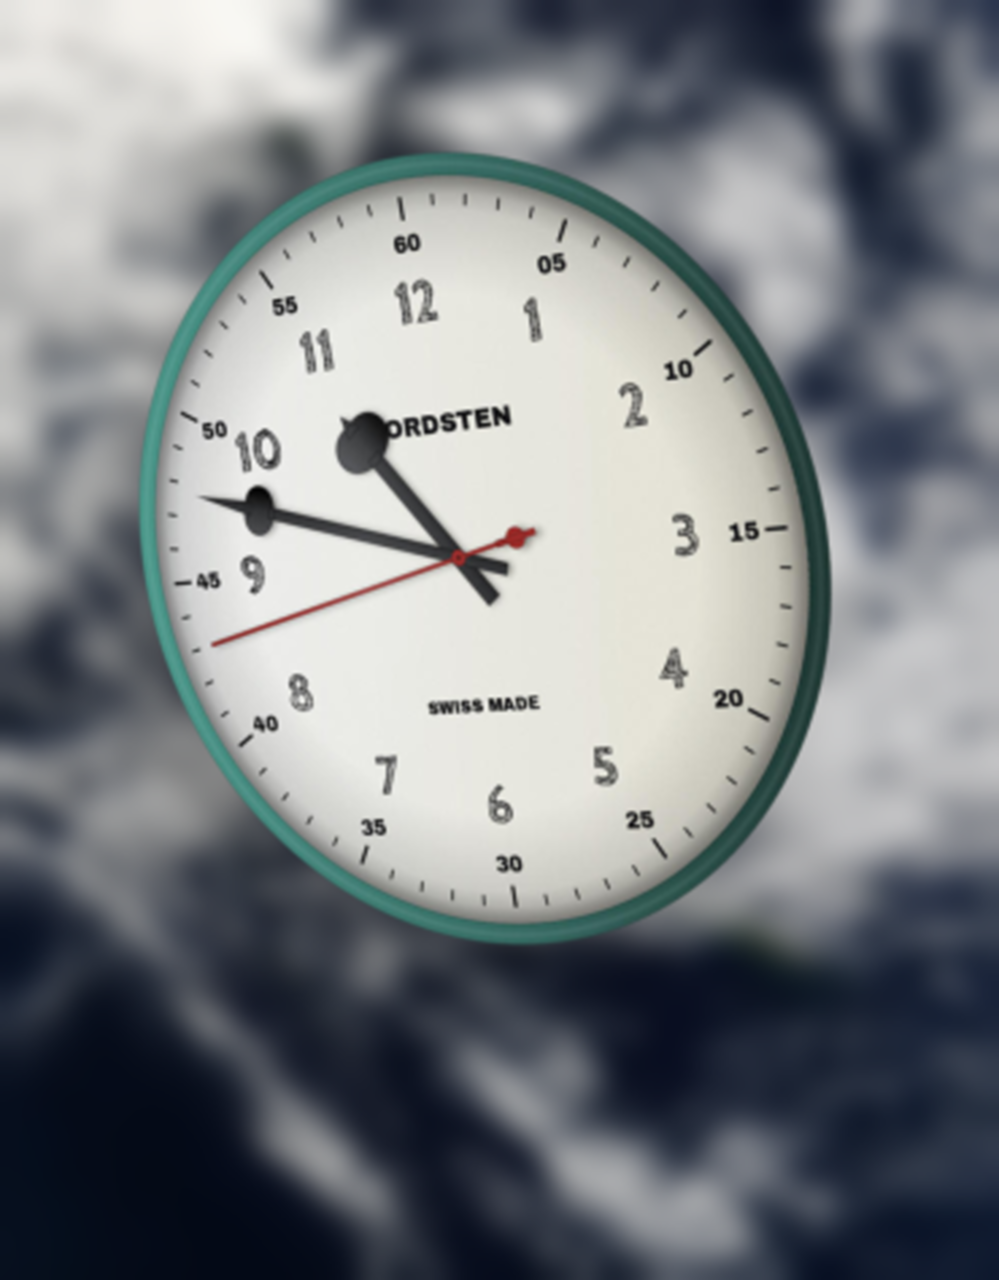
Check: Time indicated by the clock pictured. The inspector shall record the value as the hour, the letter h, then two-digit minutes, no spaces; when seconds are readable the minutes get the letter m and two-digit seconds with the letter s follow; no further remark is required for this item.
10h47m43s
